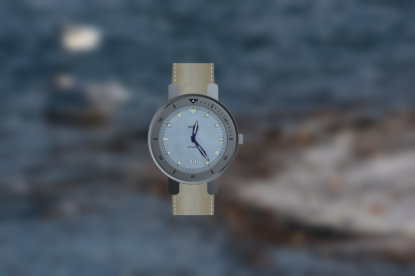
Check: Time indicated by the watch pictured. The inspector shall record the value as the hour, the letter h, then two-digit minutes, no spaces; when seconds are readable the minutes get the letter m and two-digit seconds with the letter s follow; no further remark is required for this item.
12h24
